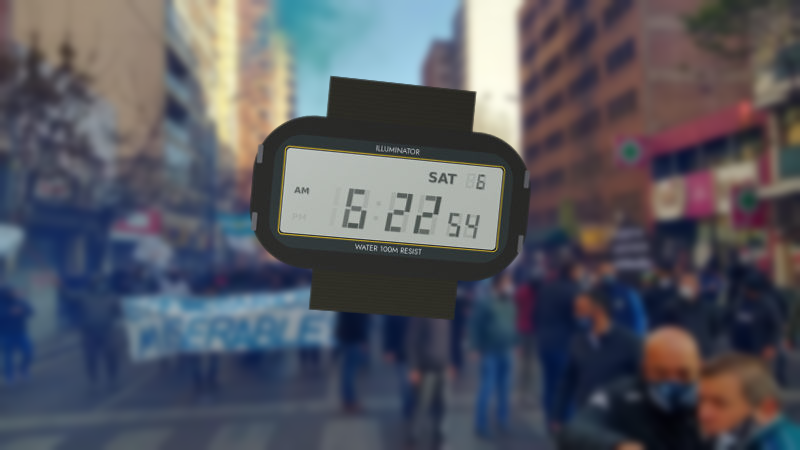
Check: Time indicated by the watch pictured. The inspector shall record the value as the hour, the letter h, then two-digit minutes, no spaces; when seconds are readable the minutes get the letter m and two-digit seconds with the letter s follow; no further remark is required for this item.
6h22m54s
